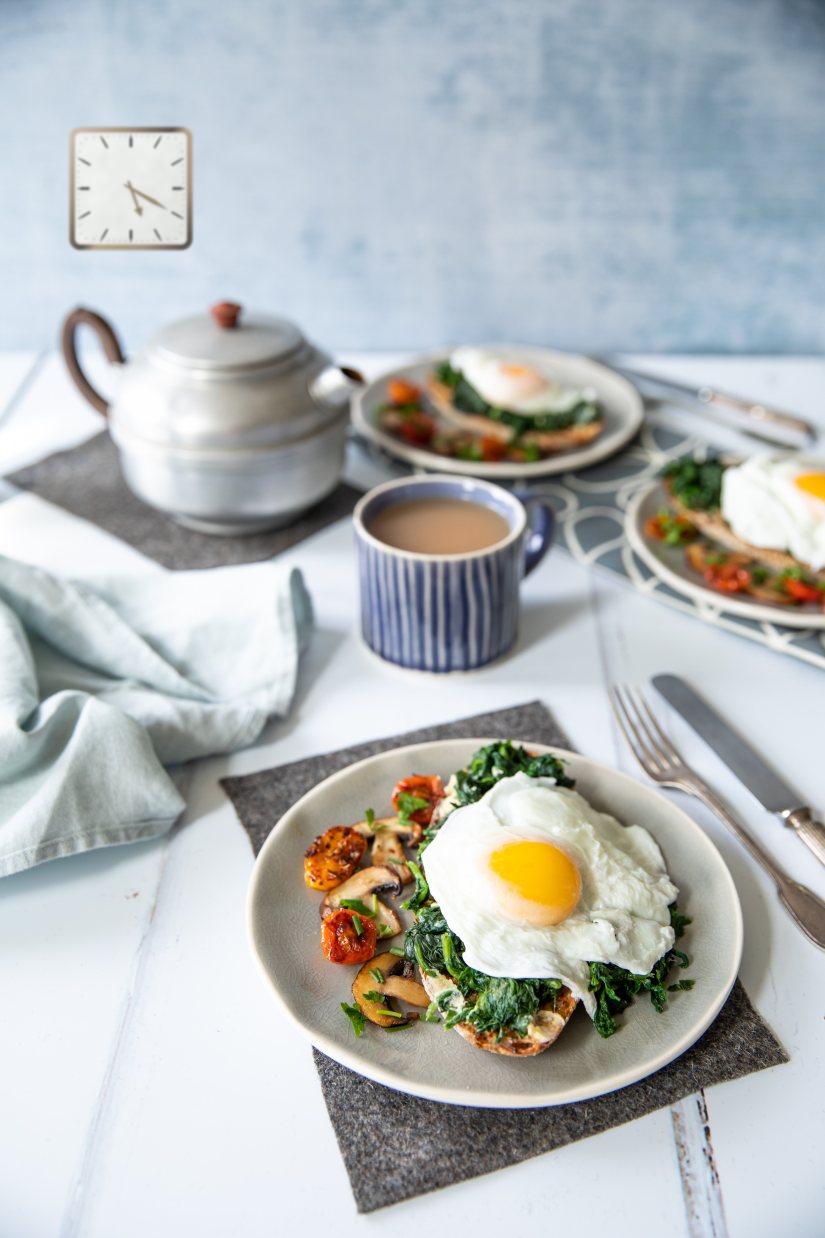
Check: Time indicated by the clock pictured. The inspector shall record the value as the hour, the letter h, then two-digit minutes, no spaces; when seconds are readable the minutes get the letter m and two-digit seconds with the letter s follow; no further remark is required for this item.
5h20
